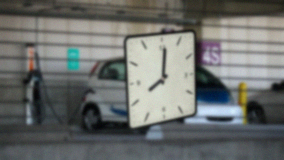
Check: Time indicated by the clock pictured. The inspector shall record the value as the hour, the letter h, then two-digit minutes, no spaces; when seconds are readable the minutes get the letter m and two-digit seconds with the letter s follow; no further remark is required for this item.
8h01
